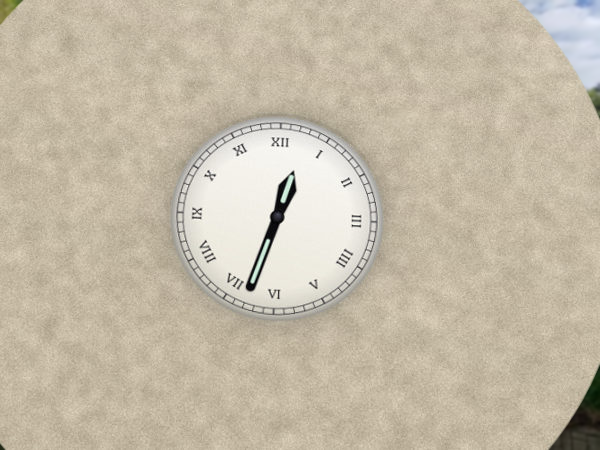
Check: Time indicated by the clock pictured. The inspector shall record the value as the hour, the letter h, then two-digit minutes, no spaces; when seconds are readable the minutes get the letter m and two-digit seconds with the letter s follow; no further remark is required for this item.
12h33
